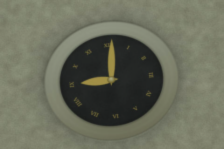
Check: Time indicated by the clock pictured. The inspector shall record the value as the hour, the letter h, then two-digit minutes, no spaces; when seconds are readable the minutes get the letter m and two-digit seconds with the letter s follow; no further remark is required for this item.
9h01
